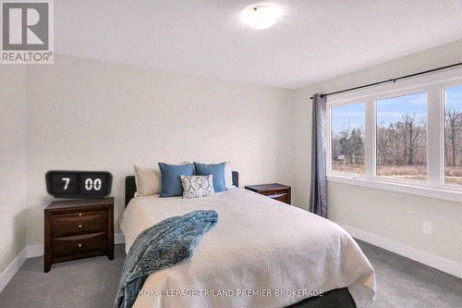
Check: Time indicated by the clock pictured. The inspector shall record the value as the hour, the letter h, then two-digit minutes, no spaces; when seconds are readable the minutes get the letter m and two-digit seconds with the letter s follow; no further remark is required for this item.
7h00
